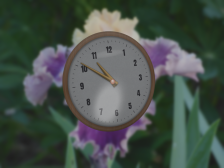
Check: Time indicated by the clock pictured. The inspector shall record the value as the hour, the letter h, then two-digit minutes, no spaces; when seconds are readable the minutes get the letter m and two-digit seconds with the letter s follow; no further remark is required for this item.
10h51
